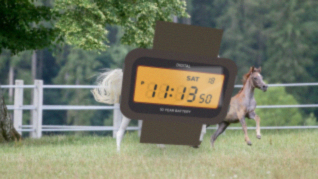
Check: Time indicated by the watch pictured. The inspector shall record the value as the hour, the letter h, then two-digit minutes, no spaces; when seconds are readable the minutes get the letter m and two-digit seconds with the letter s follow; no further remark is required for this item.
11h13m50s
